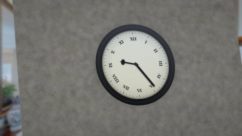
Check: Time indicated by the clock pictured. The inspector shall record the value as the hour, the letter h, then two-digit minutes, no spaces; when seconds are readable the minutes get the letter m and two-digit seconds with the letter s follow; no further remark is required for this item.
9h24
